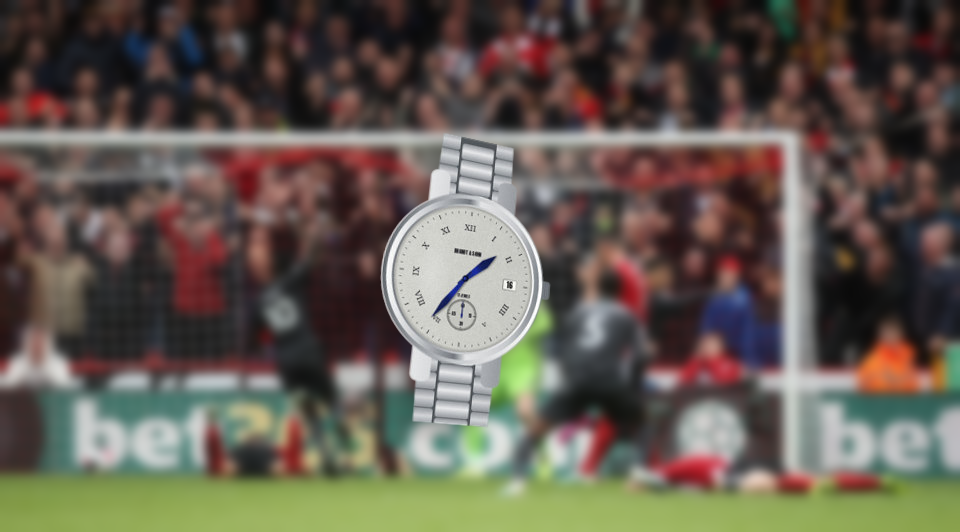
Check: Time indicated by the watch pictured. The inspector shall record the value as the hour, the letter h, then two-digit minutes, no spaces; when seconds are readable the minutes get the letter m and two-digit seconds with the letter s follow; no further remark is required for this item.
1h36
